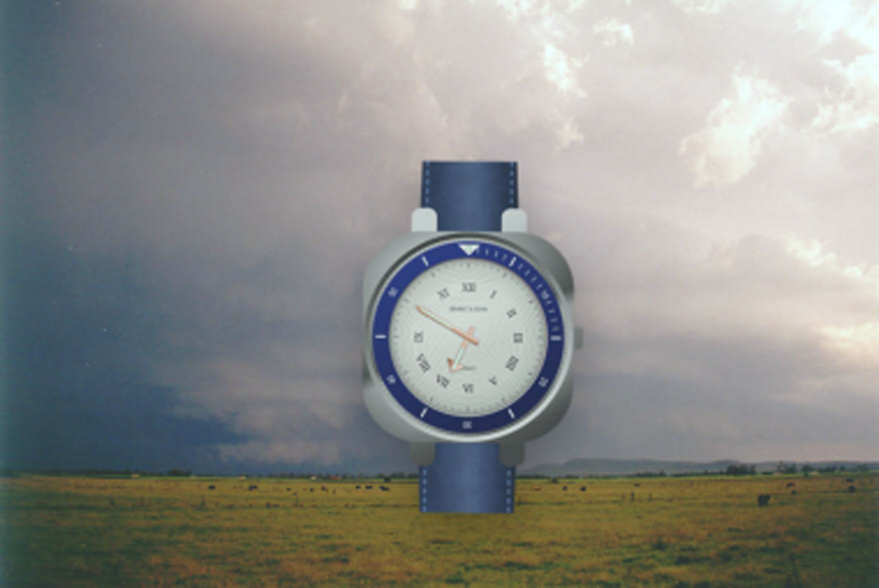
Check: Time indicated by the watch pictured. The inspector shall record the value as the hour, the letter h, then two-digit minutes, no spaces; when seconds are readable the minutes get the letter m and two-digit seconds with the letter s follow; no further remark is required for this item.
6h50
